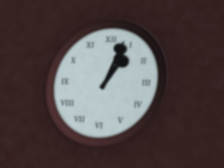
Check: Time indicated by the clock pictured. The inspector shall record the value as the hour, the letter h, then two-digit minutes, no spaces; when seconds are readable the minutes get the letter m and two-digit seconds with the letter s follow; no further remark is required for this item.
1h03
